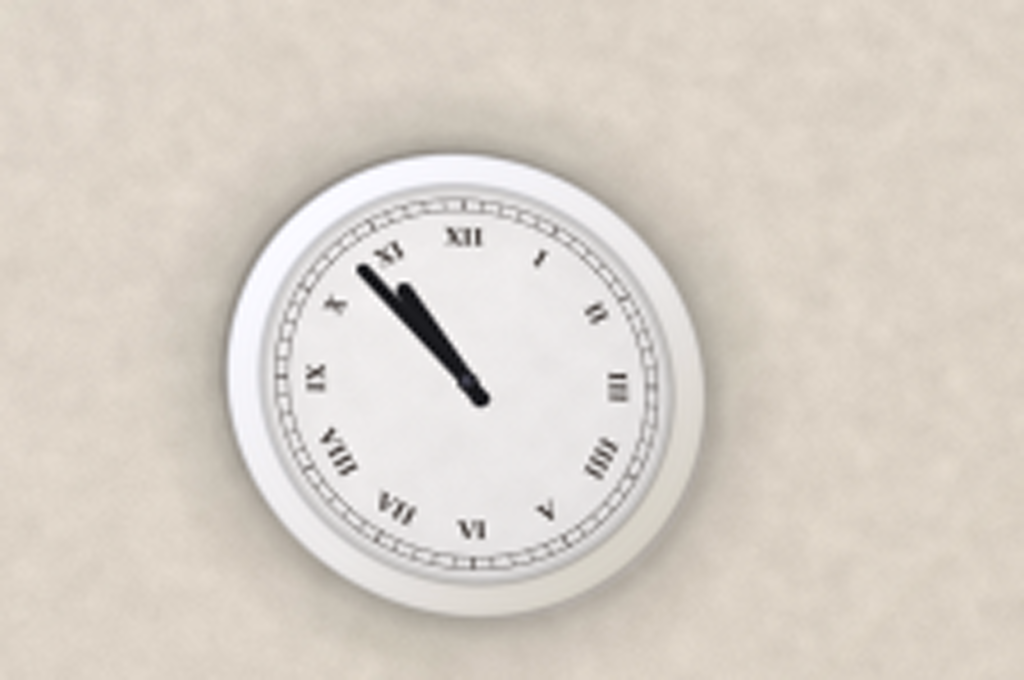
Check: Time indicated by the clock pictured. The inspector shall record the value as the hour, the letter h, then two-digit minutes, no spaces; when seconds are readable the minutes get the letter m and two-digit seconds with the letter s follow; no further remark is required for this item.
10h53
